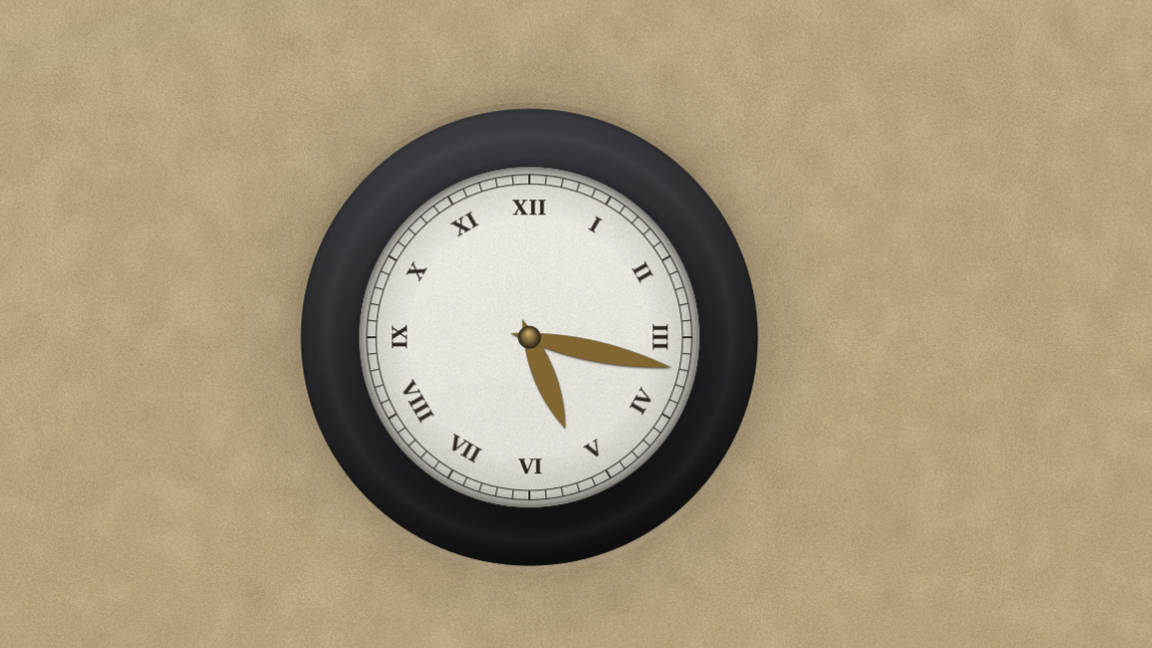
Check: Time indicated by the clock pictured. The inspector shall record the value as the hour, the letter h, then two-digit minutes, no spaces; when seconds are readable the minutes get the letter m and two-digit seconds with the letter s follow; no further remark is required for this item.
5h17
